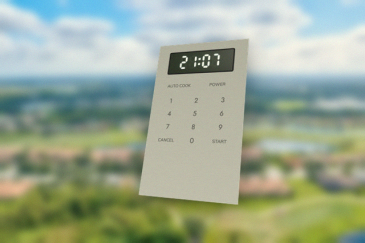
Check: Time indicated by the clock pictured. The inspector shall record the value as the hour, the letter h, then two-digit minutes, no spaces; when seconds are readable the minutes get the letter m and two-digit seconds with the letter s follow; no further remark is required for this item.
21h07
